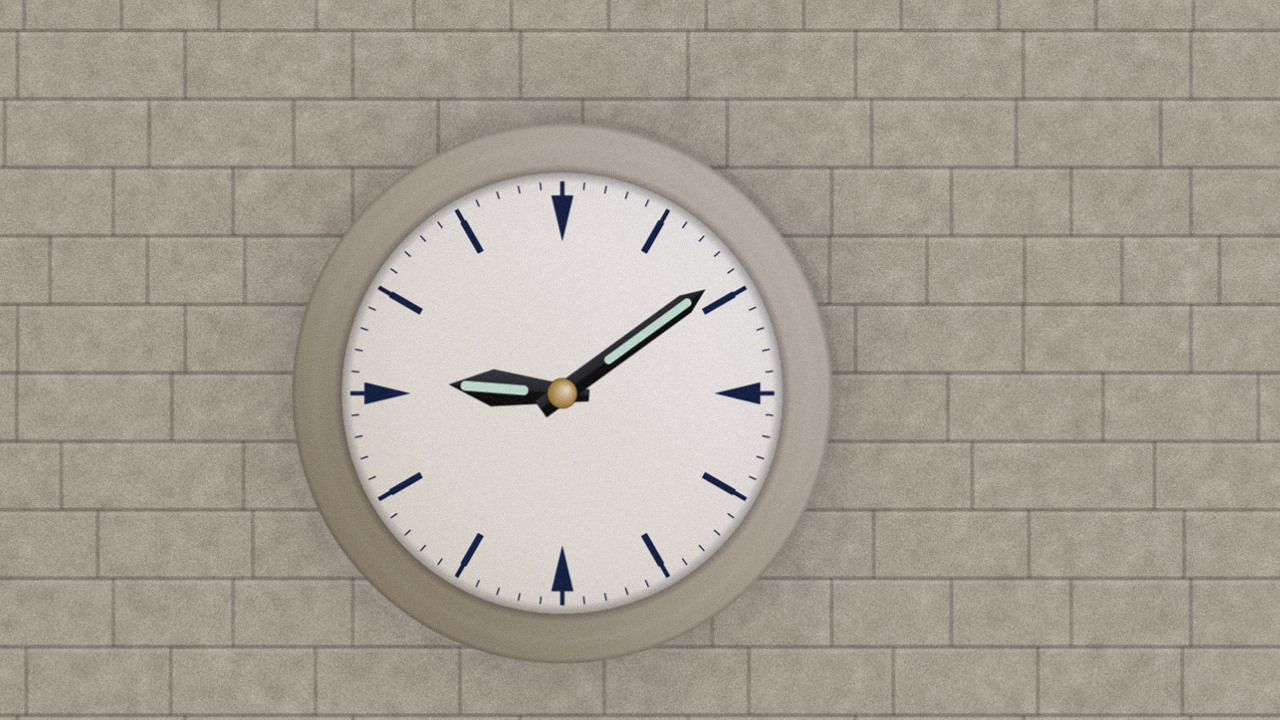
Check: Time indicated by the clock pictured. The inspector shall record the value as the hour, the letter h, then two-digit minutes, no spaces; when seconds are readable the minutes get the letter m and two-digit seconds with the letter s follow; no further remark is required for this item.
9h09
